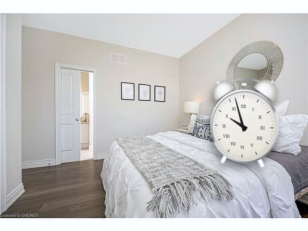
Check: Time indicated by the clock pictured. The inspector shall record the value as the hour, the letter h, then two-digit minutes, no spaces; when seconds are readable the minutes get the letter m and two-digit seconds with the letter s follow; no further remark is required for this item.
9h57
